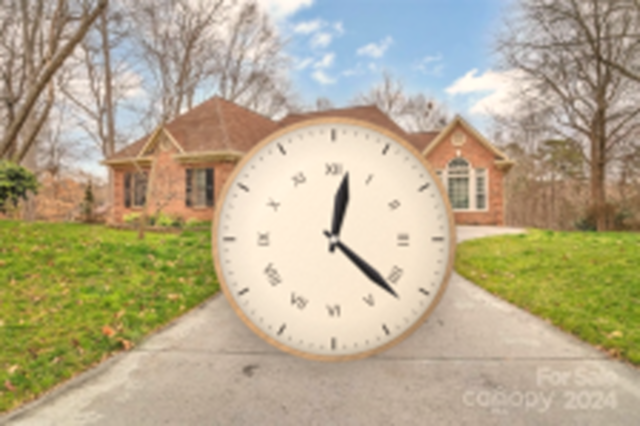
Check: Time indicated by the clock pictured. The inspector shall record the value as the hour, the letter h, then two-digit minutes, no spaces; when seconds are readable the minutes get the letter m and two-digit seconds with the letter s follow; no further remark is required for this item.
12h22
